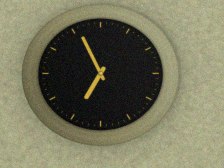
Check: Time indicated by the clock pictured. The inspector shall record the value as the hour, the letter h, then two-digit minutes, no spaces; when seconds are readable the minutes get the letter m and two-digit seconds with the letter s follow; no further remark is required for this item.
6h56
